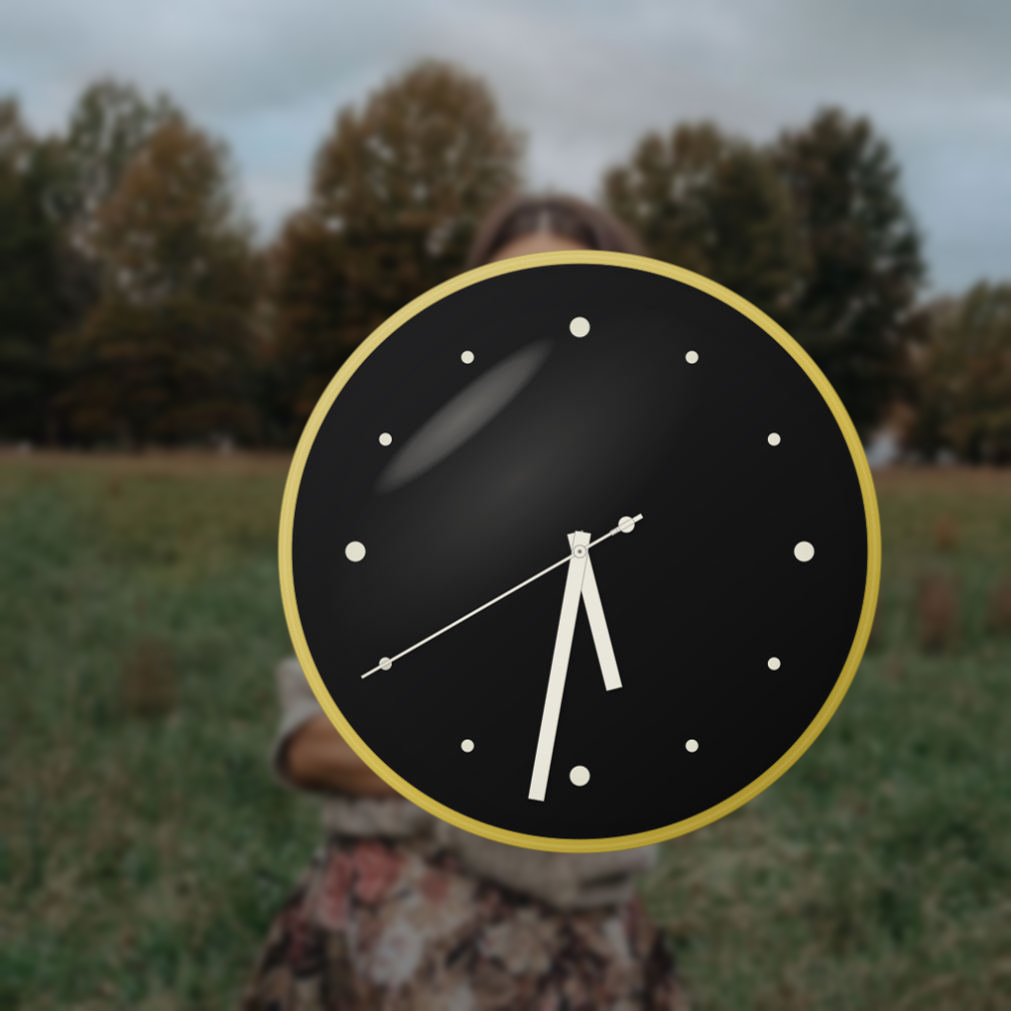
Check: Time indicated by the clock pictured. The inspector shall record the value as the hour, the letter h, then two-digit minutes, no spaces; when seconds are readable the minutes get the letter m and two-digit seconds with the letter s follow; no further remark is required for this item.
5h31m40s
